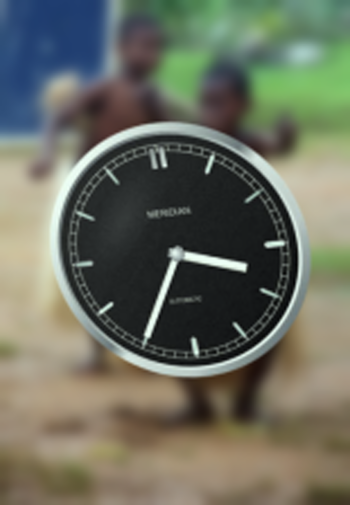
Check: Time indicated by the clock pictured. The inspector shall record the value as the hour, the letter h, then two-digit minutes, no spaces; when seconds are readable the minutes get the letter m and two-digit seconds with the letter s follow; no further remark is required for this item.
3h35
